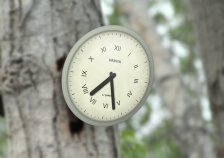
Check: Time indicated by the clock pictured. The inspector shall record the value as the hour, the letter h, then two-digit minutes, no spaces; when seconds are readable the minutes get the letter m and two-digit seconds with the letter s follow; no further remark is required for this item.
7h27
